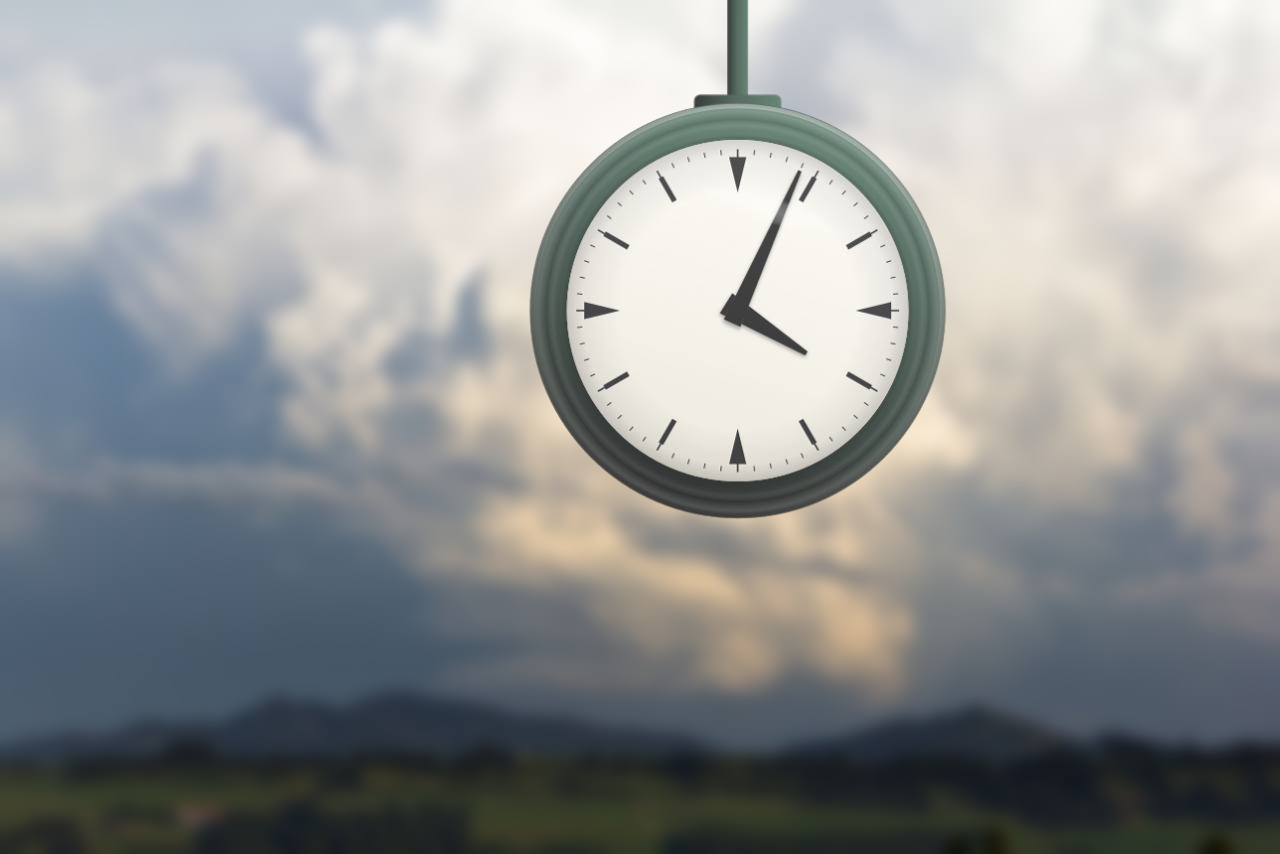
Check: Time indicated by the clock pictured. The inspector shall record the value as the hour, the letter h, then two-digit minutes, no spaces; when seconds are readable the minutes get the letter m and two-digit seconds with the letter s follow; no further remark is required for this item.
4h04
